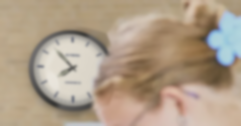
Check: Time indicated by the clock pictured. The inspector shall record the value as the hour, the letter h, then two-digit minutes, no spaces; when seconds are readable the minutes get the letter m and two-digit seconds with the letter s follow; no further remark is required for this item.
7h53
